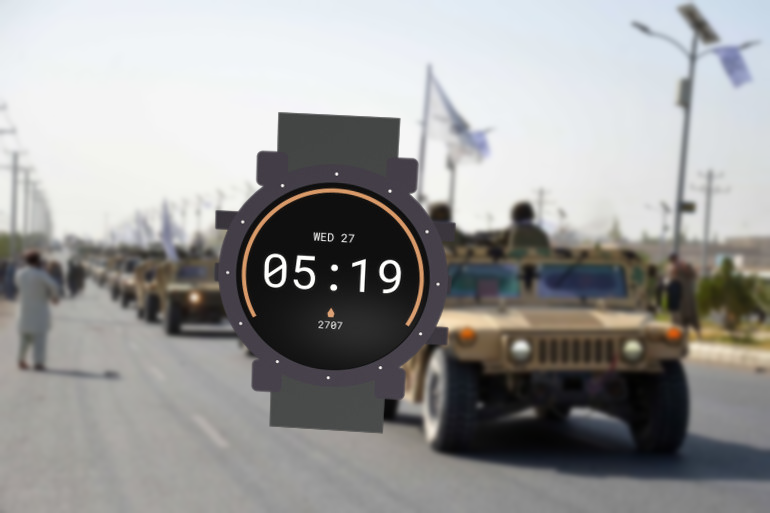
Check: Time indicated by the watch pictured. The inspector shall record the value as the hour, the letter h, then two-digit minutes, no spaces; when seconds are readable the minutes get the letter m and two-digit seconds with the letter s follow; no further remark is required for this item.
5h19
